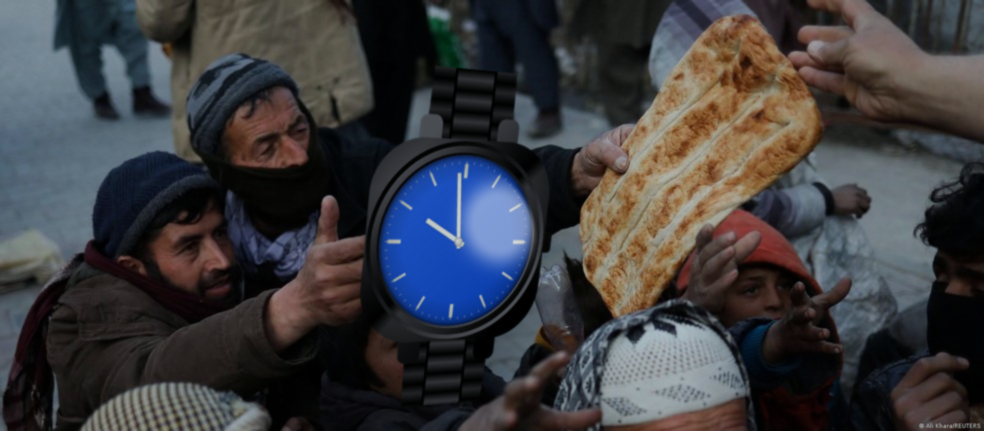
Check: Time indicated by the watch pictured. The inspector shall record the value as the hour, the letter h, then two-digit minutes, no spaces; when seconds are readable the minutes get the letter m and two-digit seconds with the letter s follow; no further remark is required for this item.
9h59
